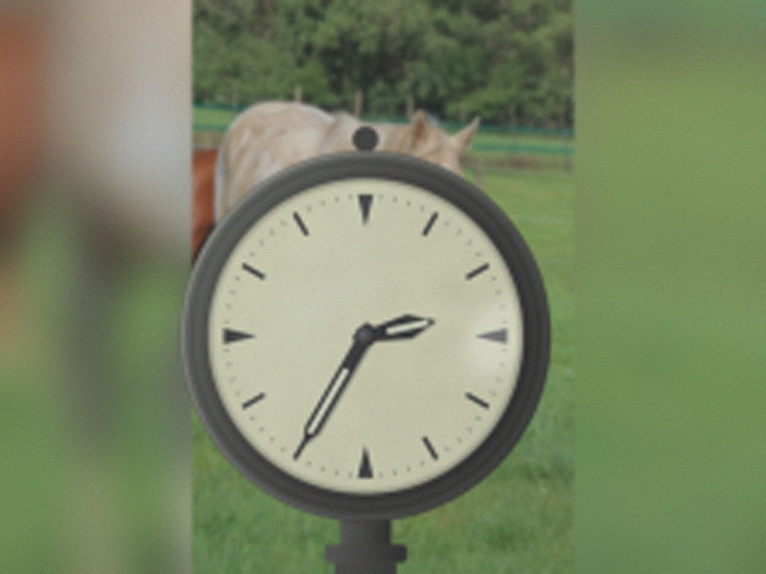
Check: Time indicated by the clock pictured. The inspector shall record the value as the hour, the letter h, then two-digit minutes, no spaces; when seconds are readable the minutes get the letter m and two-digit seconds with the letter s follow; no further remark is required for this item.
2h35
